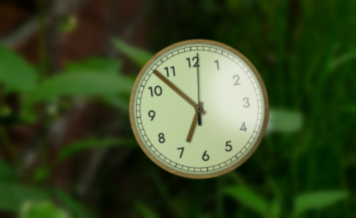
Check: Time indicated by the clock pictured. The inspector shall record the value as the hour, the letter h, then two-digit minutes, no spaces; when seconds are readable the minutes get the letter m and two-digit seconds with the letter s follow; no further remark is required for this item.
6h53m01s
